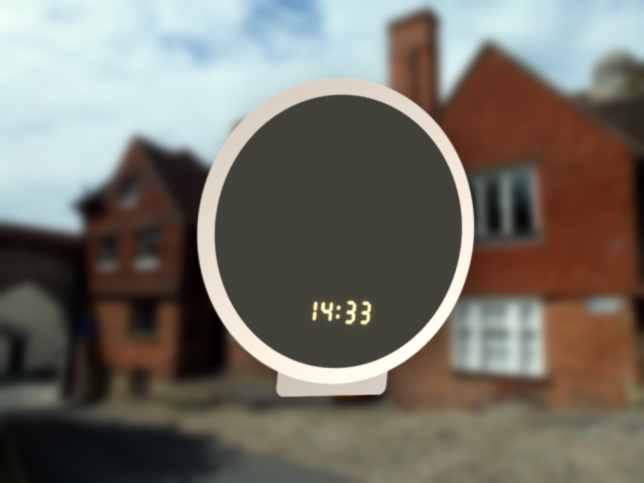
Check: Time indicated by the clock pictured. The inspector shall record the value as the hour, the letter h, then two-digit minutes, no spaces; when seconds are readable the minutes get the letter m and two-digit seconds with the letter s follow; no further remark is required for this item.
14h33
